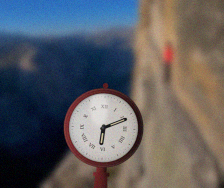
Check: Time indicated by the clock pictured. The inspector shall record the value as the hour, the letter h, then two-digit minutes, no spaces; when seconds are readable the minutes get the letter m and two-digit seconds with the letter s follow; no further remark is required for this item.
6h11
